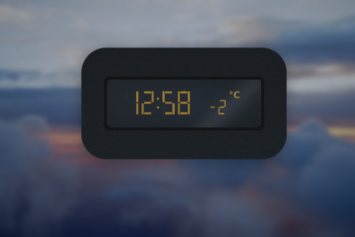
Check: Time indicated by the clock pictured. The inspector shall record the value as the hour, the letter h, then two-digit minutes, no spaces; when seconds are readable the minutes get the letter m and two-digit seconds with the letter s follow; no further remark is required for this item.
12h58
